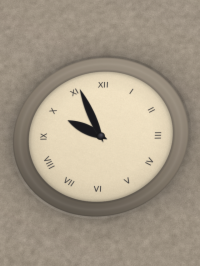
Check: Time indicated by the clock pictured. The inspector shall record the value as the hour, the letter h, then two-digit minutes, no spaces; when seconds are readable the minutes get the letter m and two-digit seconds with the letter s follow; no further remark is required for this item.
9h56
